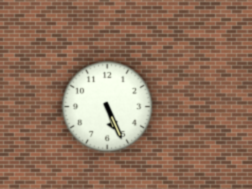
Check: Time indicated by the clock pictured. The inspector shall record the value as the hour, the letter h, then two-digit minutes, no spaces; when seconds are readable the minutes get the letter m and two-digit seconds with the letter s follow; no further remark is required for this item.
5h26
